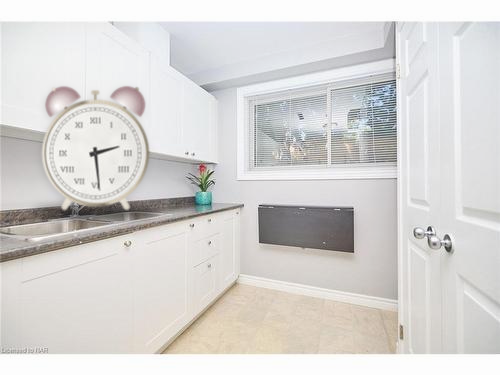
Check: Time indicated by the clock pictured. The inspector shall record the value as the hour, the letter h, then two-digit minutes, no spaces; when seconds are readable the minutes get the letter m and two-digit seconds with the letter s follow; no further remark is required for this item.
2h29
